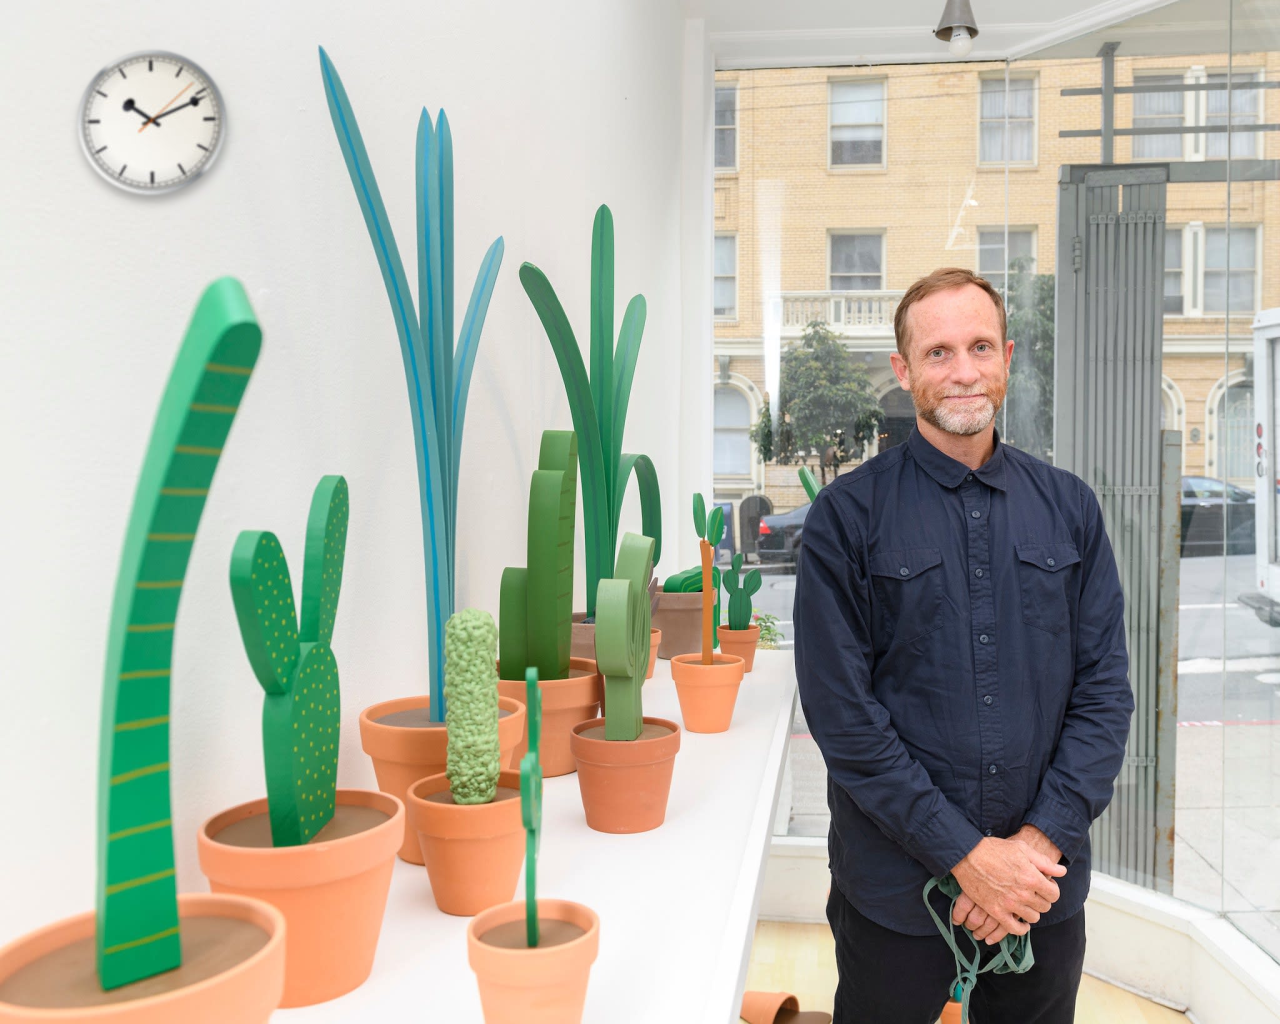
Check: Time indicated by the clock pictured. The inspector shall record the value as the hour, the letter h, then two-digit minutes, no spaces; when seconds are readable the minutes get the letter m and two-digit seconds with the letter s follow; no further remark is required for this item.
10h11m08s
